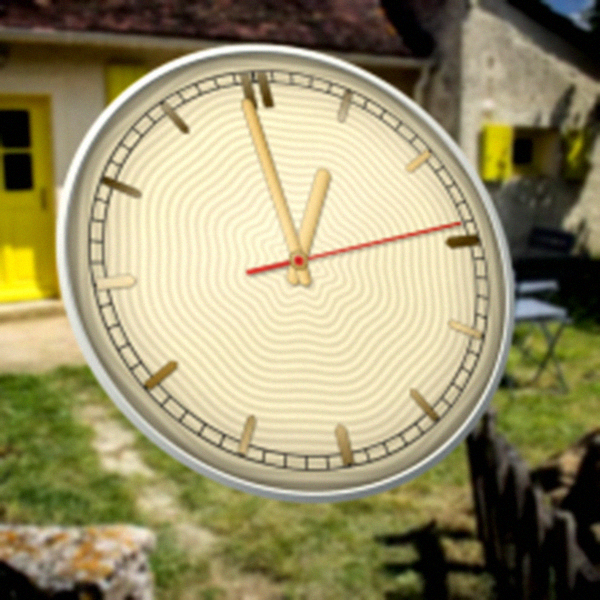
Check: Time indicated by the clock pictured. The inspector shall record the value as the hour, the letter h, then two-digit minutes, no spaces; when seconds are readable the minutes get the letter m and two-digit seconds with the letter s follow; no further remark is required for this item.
12h59m14s
